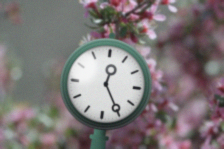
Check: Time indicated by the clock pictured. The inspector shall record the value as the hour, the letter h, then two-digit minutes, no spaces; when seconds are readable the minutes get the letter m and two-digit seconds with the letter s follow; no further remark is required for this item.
12h25
